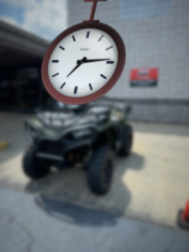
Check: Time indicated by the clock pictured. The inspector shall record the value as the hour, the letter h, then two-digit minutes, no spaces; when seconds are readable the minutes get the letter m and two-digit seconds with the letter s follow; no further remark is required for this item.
7h14
